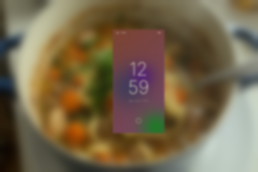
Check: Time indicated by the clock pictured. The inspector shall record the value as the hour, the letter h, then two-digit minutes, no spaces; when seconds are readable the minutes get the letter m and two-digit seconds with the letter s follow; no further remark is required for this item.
12h59
